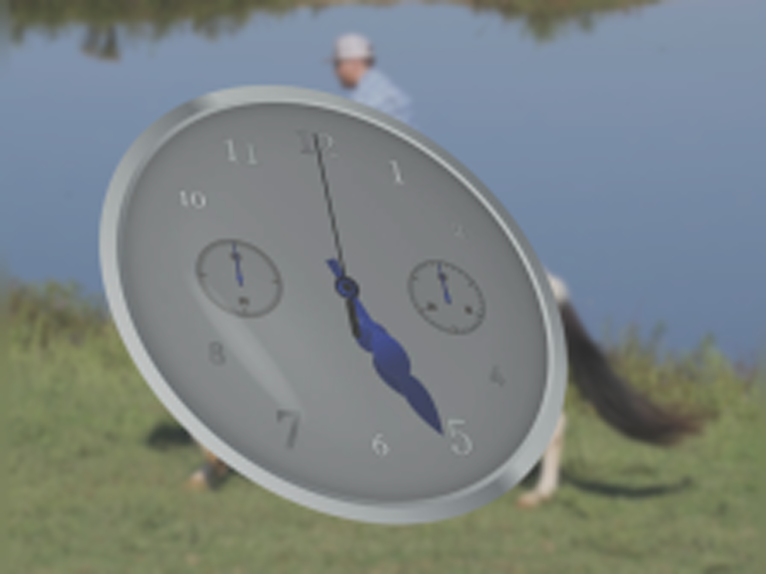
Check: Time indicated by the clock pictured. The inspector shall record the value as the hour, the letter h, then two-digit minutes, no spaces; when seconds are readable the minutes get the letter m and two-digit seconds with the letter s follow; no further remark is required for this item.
5h26
